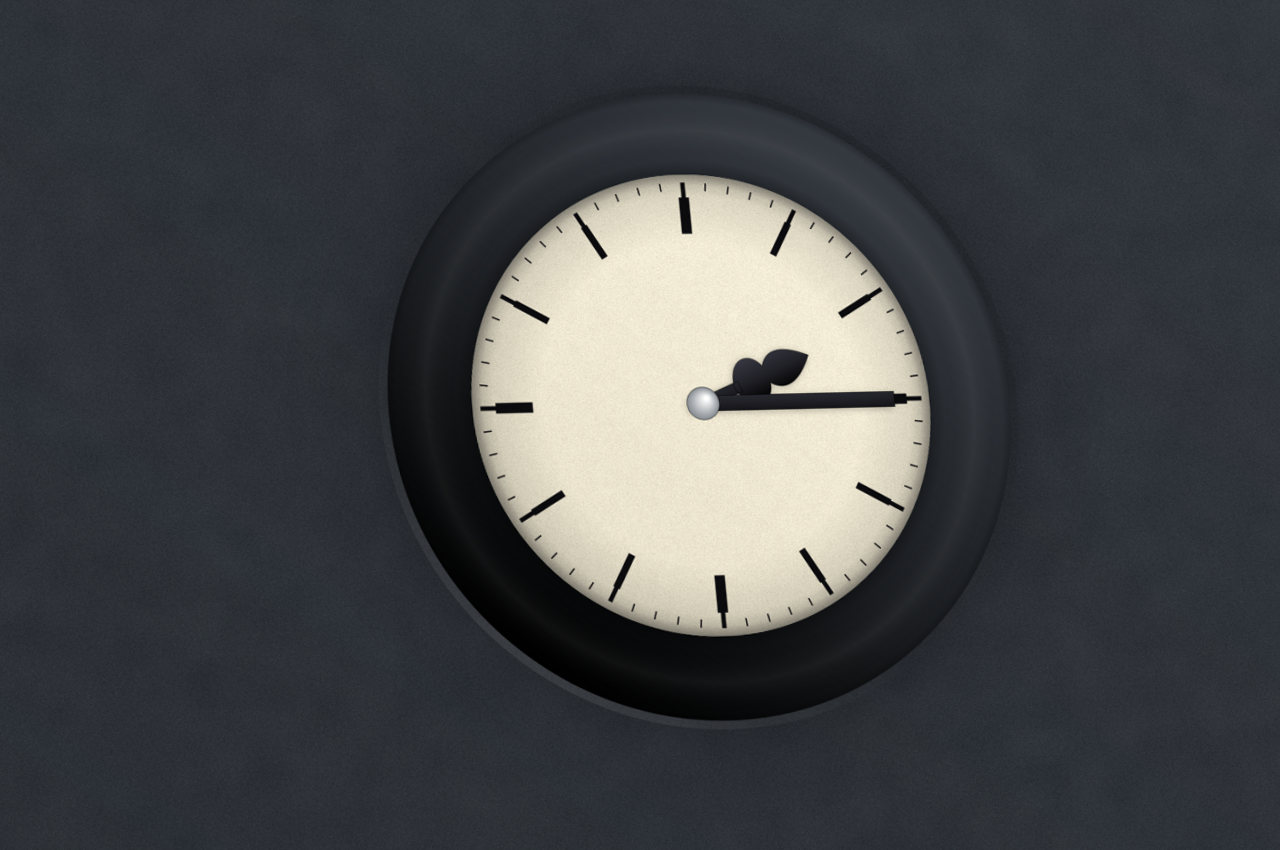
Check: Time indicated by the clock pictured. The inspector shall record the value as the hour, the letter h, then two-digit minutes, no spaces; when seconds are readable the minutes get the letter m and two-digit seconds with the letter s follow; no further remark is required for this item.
2h15
